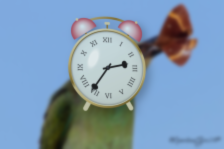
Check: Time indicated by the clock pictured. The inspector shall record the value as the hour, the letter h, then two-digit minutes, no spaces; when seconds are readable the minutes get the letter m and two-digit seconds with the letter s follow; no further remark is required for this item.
2h36
